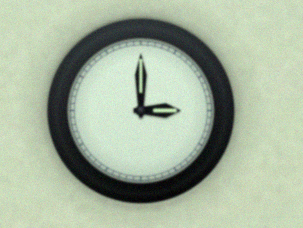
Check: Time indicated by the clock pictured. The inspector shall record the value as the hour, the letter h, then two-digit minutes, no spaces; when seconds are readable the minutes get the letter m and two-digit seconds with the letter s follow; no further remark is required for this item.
3h00
